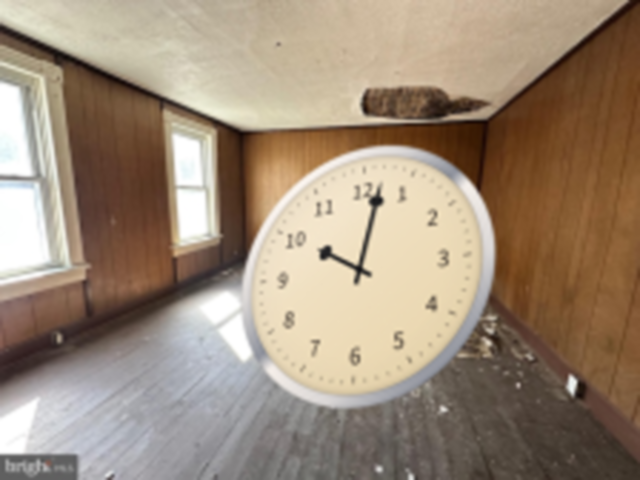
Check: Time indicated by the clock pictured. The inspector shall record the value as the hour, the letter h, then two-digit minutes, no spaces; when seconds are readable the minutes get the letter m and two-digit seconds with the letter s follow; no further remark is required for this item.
10h02
